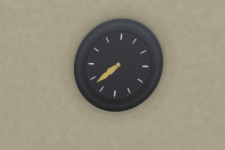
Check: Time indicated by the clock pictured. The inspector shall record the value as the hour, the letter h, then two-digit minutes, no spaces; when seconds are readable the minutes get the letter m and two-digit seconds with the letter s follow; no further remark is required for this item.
7h38
